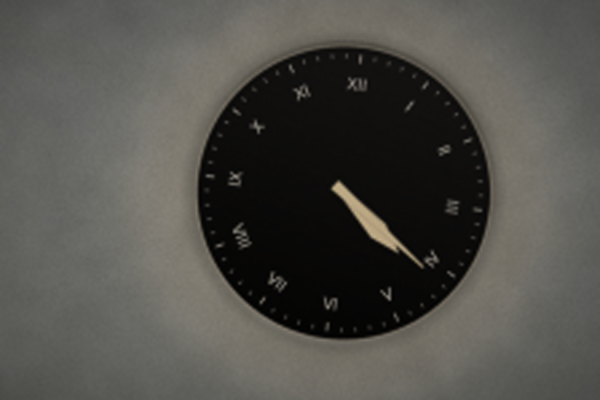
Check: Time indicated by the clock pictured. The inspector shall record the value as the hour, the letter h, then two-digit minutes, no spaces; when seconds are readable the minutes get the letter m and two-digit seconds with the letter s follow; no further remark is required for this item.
4h21
